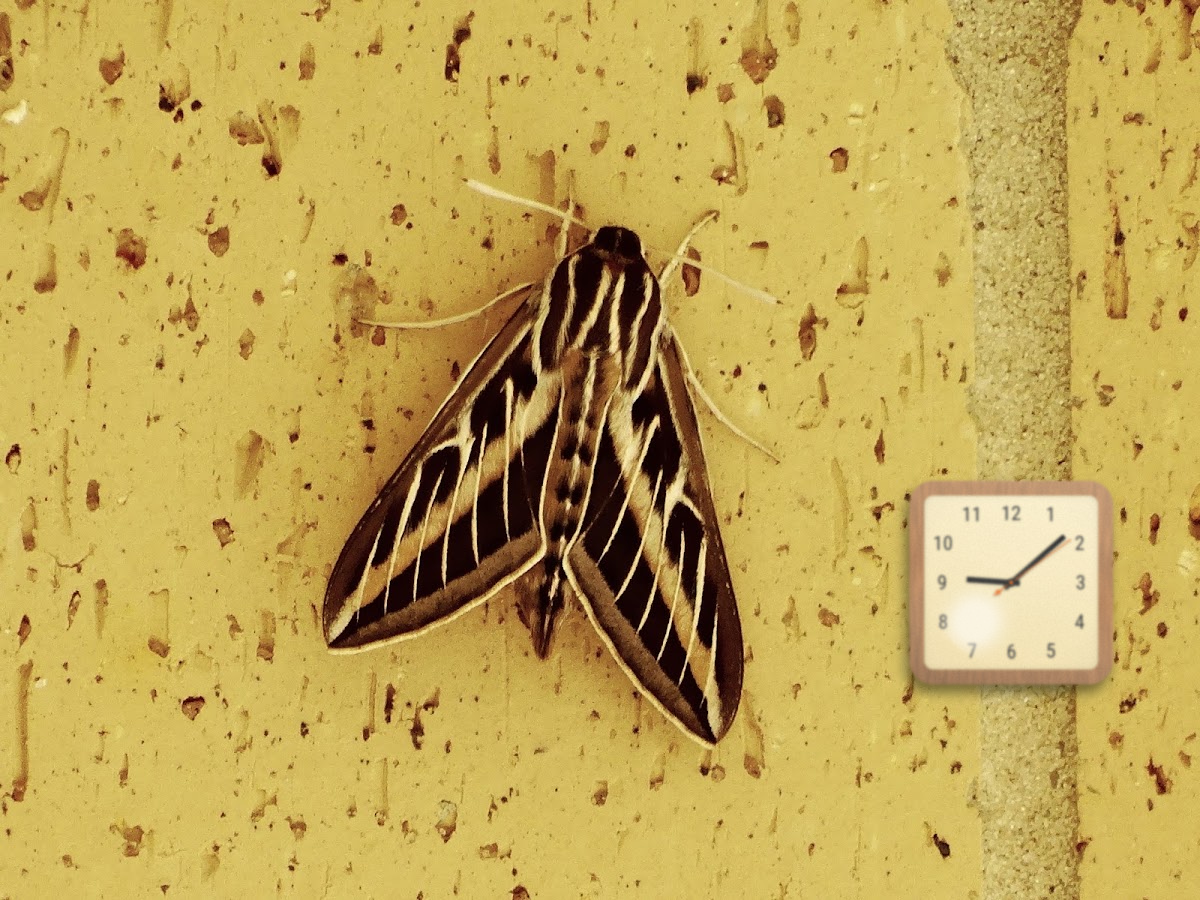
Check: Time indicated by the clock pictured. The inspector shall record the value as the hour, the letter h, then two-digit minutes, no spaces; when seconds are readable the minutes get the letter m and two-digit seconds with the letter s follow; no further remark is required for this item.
9h08m09s
